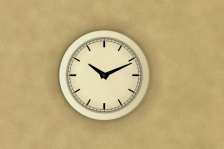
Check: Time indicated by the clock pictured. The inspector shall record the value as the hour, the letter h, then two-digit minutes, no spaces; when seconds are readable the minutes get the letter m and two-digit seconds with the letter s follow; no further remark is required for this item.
10h11
